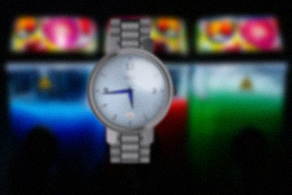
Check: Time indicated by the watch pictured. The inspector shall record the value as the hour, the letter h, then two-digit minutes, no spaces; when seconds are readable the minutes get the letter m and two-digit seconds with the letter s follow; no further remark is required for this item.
5h44
